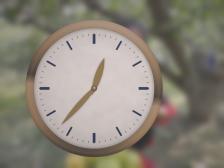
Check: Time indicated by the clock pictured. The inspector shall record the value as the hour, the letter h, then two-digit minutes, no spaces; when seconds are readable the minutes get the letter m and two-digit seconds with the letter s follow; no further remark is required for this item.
12h37
